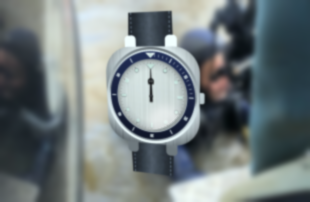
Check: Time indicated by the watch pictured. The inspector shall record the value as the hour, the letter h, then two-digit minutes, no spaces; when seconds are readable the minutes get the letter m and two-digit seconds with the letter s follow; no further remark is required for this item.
12h00
